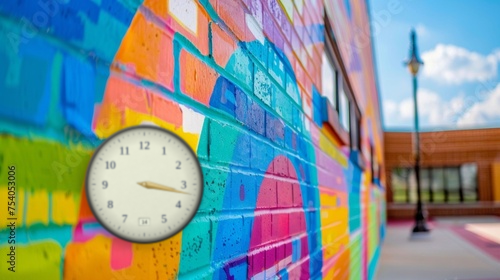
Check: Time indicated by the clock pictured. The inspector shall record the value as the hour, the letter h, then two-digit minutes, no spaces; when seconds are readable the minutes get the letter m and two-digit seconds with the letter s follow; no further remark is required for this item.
3h17
